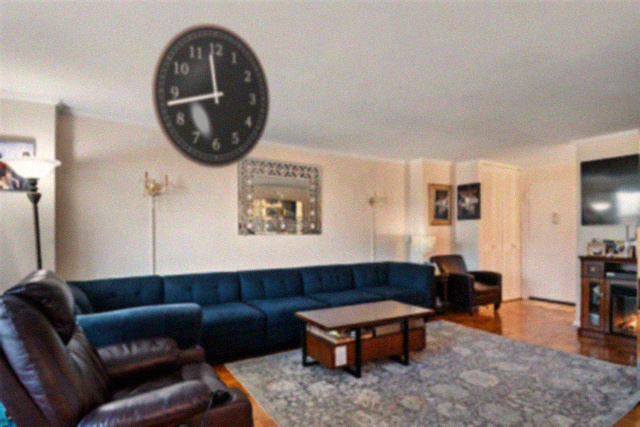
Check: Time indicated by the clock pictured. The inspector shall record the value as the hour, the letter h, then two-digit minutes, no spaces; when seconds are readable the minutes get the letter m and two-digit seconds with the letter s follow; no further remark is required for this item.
11h43
